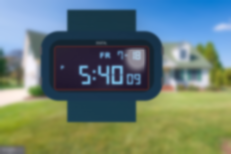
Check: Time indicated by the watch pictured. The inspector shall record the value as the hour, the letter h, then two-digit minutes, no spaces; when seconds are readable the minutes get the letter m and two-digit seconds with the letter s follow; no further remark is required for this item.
5h40
